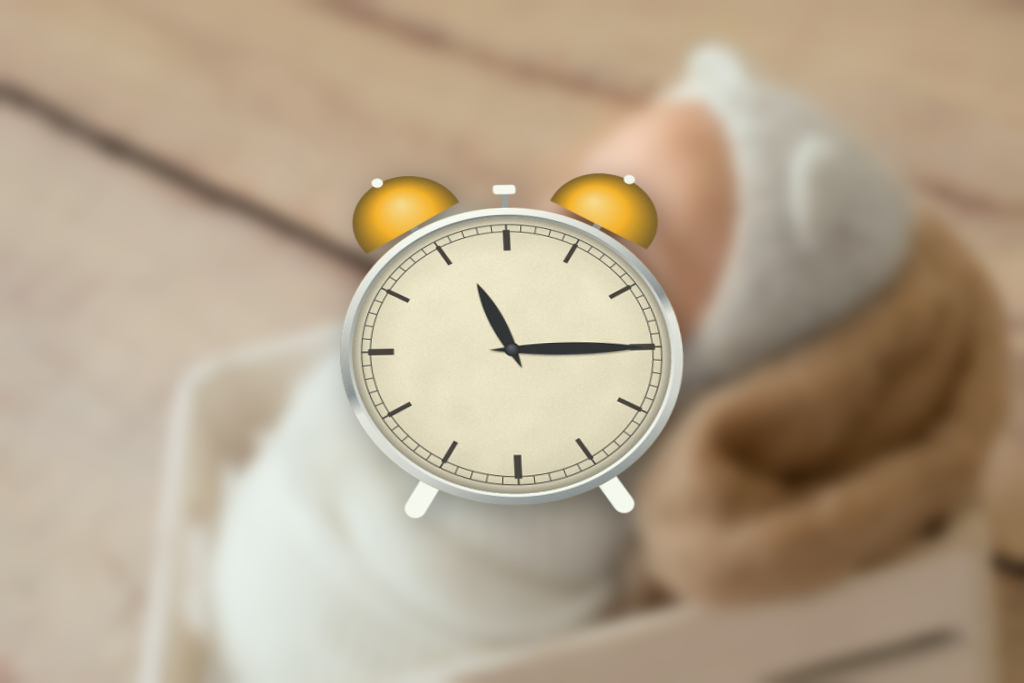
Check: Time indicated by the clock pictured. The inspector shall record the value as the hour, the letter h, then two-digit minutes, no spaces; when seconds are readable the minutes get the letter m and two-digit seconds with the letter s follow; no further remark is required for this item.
11h15
